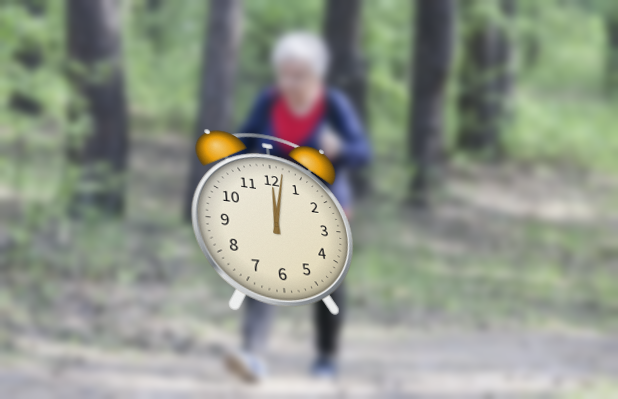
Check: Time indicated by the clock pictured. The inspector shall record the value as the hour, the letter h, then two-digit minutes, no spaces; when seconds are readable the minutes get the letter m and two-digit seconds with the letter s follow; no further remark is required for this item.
12h02
